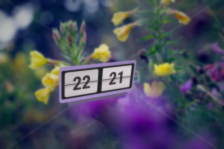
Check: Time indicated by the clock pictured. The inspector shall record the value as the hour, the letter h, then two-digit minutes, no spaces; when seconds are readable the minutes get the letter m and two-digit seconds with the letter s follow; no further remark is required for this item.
22h21
